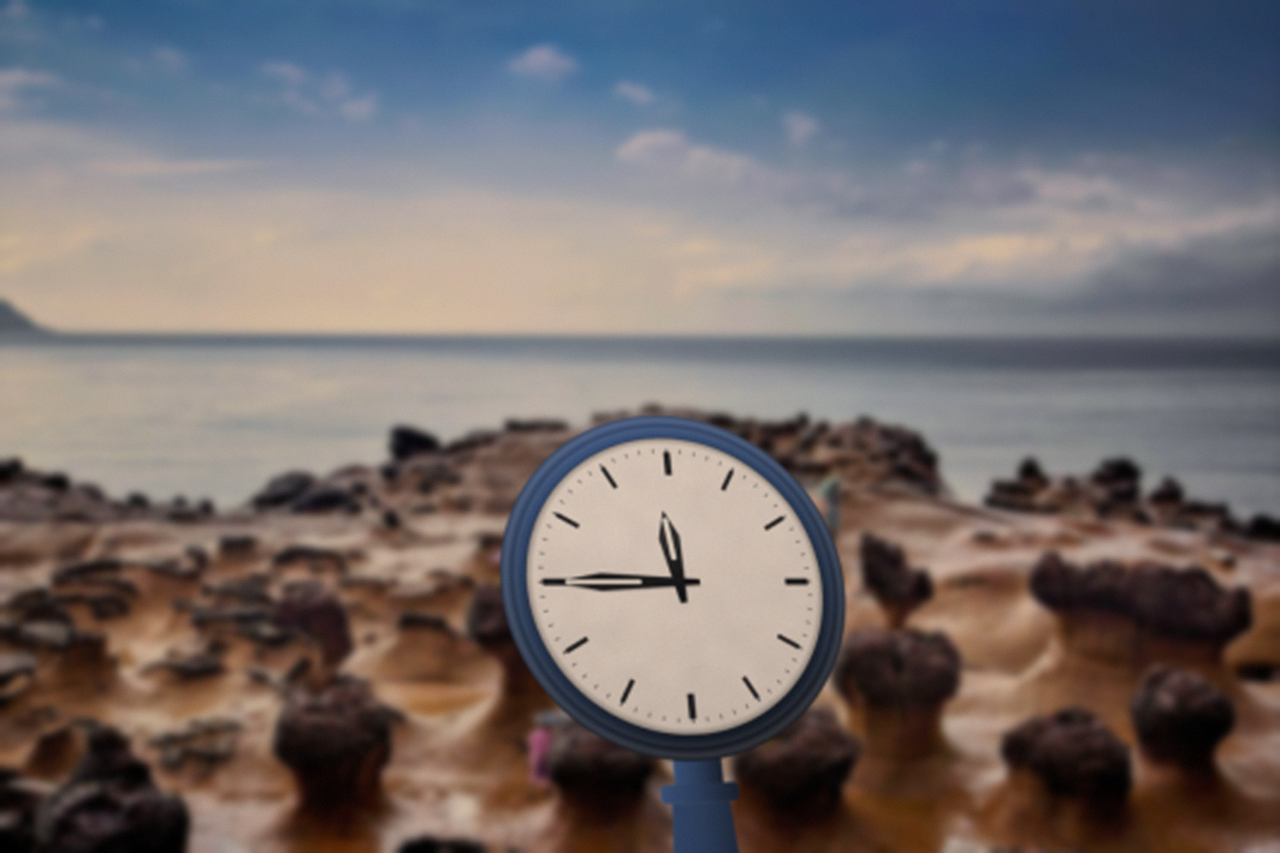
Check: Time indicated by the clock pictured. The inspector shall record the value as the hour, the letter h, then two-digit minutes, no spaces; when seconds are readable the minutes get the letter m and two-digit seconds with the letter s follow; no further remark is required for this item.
11h45
